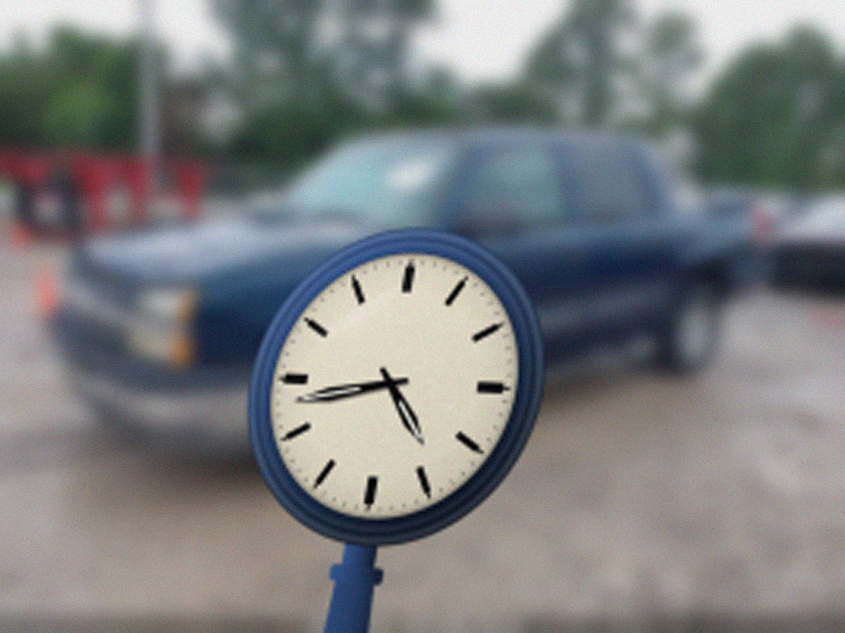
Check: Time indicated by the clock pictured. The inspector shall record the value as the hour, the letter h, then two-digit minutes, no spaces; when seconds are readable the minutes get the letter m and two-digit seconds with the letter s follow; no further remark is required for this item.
4h43
